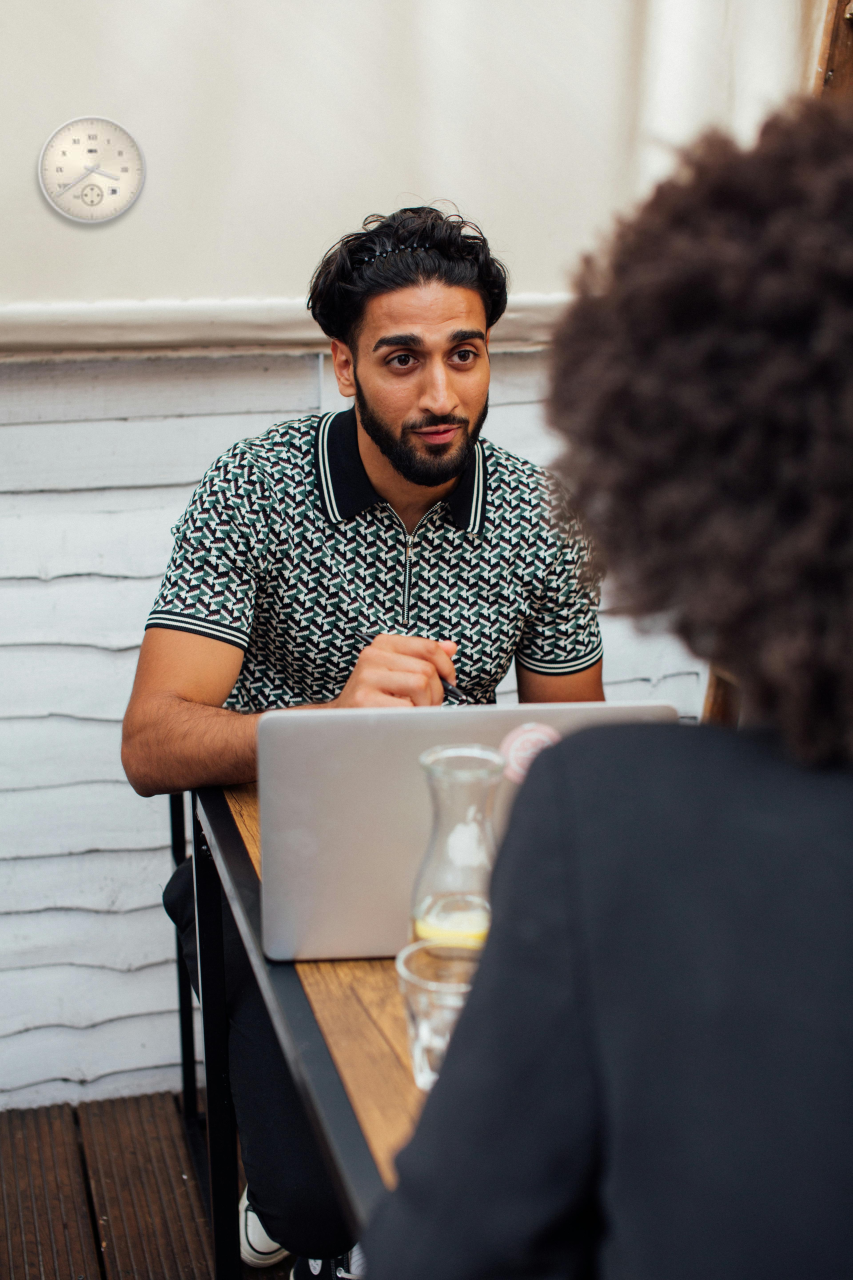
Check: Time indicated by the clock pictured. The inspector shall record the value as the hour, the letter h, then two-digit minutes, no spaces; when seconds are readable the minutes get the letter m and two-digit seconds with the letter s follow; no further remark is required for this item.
3h39
